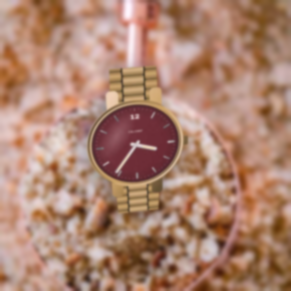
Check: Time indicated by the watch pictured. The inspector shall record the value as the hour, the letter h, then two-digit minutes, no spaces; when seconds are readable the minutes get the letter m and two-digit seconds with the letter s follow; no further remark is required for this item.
3h36
